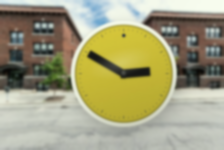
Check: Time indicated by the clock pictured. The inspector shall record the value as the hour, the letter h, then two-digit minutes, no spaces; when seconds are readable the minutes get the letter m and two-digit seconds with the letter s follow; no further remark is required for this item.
2h50
